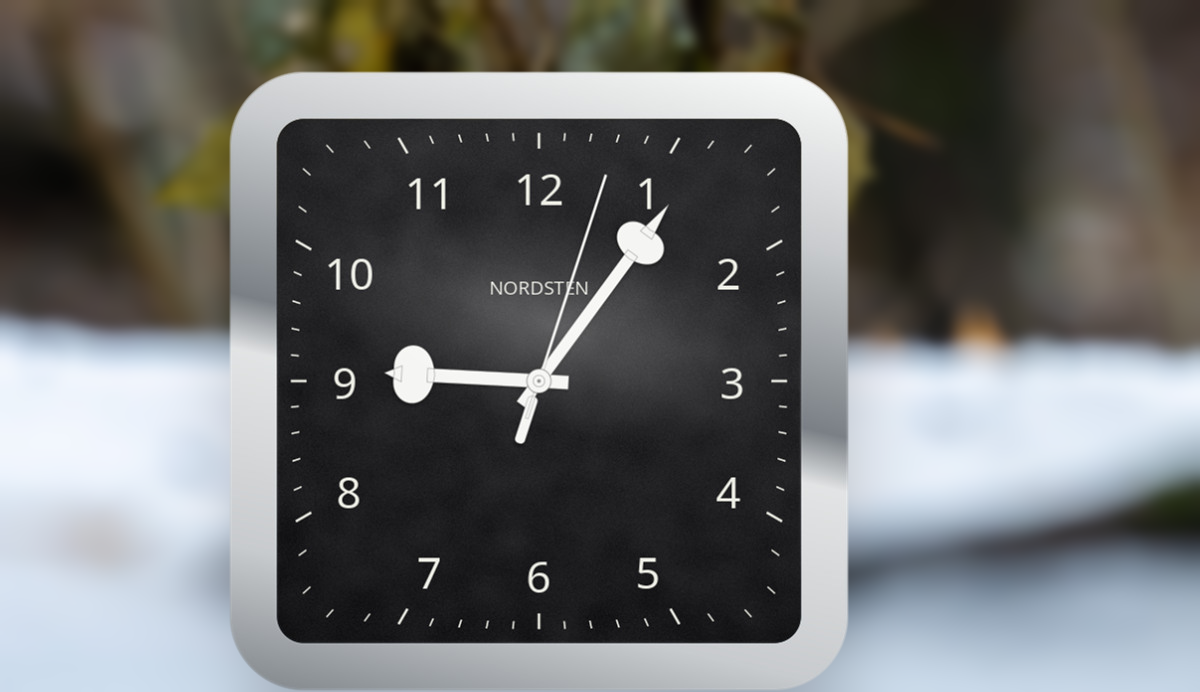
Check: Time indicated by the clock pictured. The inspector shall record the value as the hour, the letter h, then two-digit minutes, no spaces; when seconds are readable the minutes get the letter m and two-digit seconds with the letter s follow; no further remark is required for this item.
9h06m03s
